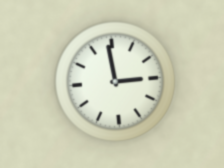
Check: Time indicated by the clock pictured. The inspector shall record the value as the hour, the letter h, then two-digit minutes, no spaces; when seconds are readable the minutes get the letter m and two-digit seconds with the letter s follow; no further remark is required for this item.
2h59
